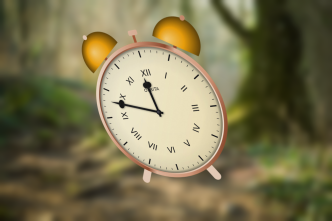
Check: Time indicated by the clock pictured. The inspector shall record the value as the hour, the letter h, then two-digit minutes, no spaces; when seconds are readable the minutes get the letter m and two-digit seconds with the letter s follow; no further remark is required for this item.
11h48
